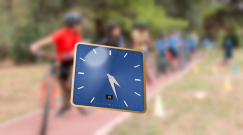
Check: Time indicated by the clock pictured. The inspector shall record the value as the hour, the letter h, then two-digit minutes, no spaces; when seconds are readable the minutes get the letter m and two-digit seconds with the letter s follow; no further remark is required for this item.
4h27
